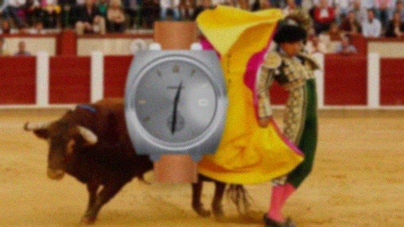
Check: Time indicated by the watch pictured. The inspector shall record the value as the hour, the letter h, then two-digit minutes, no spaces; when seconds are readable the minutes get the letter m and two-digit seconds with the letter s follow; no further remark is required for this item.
12h31
